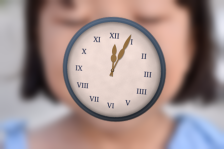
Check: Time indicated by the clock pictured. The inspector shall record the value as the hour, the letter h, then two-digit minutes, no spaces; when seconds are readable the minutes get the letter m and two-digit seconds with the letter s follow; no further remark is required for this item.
12h04
